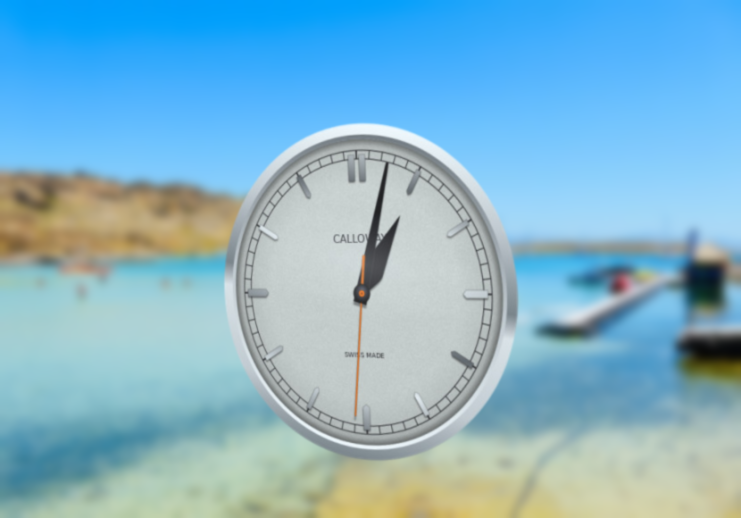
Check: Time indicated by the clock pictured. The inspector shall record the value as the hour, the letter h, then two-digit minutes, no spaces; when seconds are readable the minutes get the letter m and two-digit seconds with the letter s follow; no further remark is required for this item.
1h02m31s
